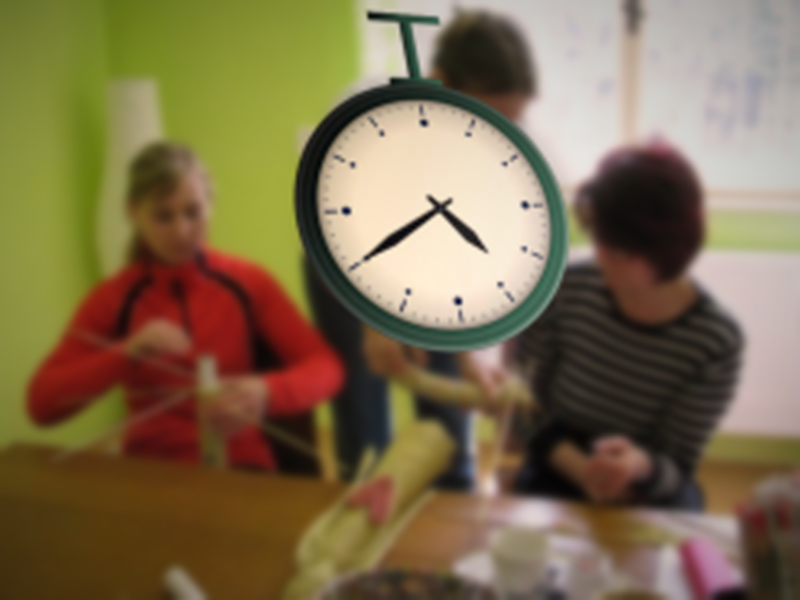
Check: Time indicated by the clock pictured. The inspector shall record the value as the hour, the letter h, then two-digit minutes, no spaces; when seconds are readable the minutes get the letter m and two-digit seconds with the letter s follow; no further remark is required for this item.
4h40
